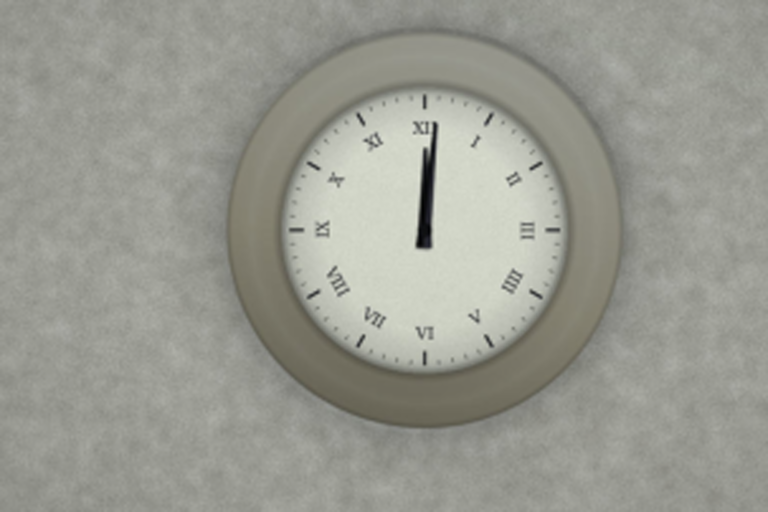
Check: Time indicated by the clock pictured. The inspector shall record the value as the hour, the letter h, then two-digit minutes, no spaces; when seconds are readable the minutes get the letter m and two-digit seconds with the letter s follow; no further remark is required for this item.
12h01
